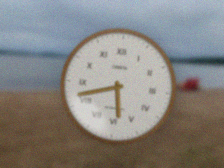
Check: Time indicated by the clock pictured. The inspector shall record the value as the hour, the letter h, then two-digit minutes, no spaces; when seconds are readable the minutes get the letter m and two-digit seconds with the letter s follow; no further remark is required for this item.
5h42
